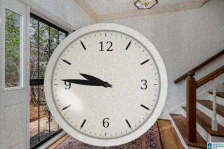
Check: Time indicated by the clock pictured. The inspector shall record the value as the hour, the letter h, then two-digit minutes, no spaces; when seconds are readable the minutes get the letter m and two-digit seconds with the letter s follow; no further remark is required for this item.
9h46
